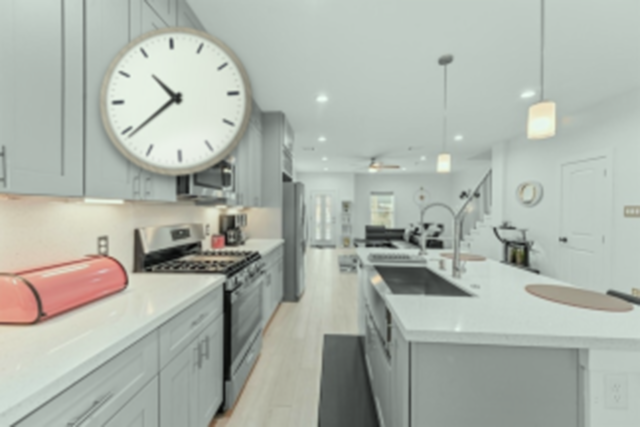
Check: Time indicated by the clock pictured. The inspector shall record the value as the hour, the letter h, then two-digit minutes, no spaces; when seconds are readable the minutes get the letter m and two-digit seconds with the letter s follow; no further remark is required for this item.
10h39
